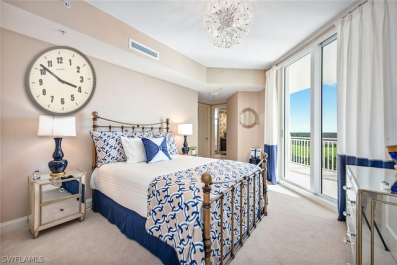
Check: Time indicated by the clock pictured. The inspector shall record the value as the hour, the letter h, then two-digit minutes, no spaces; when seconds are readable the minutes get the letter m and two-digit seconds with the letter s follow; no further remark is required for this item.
3h52
